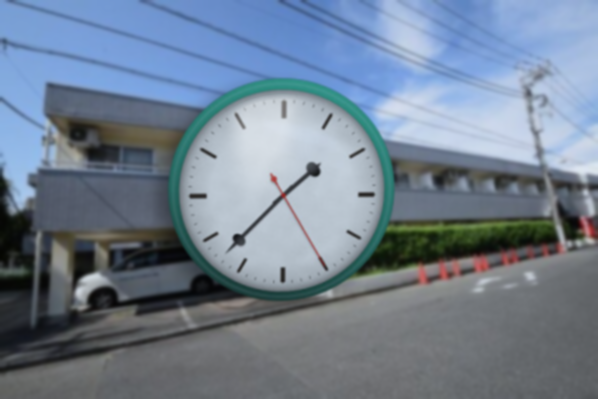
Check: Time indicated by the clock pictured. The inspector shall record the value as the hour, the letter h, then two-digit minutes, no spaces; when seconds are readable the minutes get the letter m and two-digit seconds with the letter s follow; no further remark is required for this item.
1h37m25s
